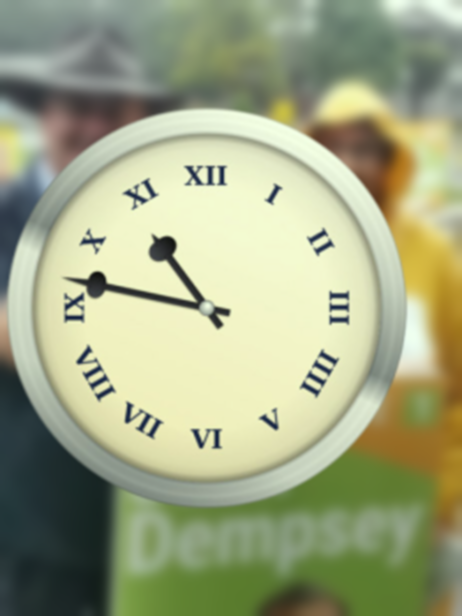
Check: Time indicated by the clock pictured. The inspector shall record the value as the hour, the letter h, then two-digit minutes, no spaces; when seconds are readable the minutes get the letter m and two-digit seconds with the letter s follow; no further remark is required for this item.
10h47
